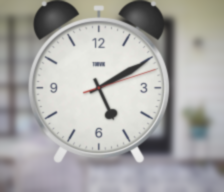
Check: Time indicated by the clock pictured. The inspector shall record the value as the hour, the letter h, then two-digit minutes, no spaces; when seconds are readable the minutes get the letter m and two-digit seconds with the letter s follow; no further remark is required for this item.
5h10m12s
